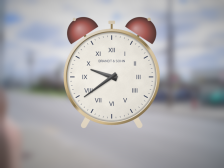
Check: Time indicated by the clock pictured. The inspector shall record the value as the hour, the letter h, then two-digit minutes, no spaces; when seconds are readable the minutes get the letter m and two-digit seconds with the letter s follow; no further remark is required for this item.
9h39
